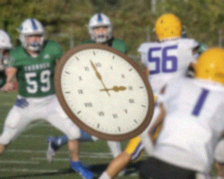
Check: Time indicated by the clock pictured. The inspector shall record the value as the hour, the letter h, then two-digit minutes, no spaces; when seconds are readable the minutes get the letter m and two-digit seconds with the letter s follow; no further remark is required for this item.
2h58
